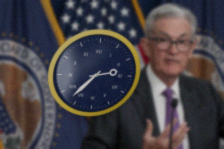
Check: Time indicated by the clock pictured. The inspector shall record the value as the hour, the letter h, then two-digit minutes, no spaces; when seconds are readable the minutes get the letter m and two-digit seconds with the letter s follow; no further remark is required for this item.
2h37
